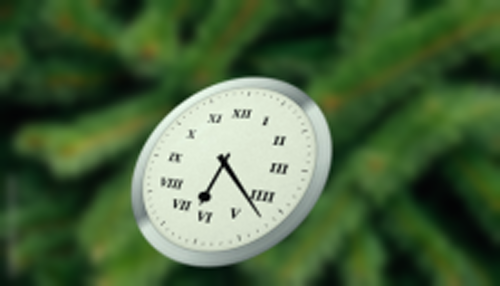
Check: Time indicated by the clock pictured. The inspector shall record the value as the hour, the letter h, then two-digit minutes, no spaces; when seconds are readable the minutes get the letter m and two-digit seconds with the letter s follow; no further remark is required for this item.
6h22
